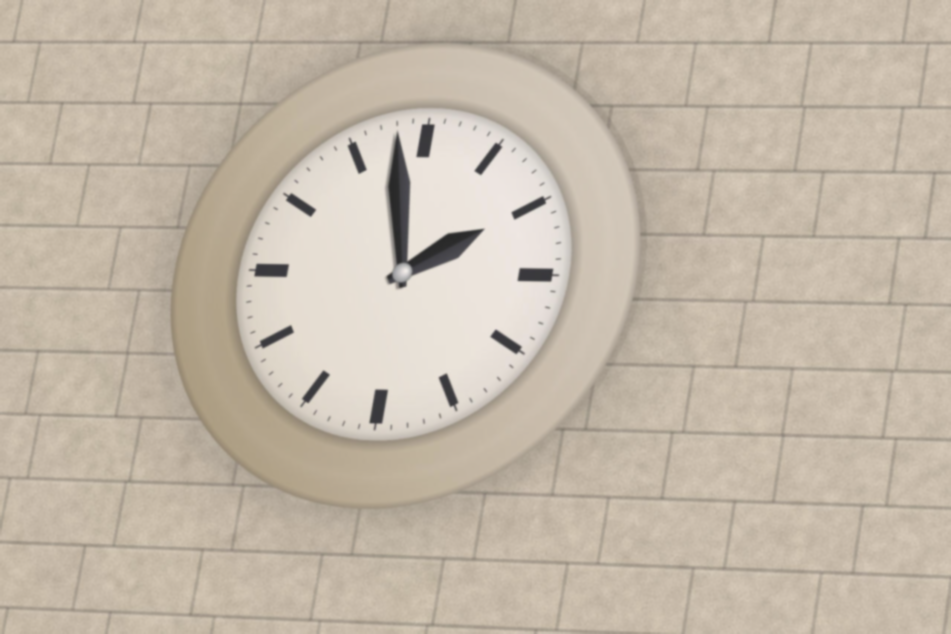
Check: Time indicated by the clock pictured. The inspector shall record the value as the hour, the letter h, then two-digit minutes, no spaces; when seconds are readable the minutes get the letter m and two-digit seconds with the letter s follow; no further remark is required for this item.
1h58
